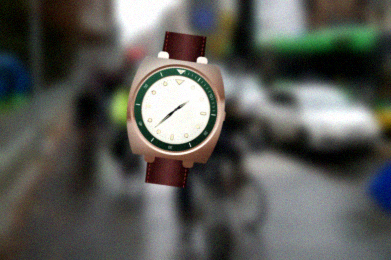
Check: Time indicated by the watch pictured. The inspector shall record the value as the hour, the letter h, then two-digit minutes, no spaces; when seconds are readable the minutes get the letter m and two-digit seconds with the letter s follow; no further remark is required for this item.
1h37
